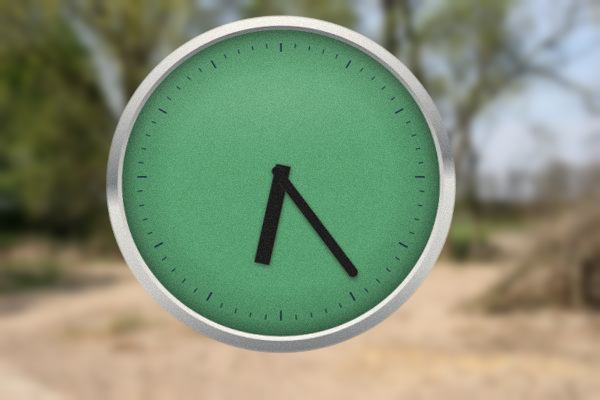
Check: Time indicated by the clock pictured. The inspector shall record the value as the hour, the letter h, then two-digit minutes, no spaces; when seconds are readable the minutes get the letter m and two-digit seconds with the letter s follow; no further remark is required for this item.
6h24
